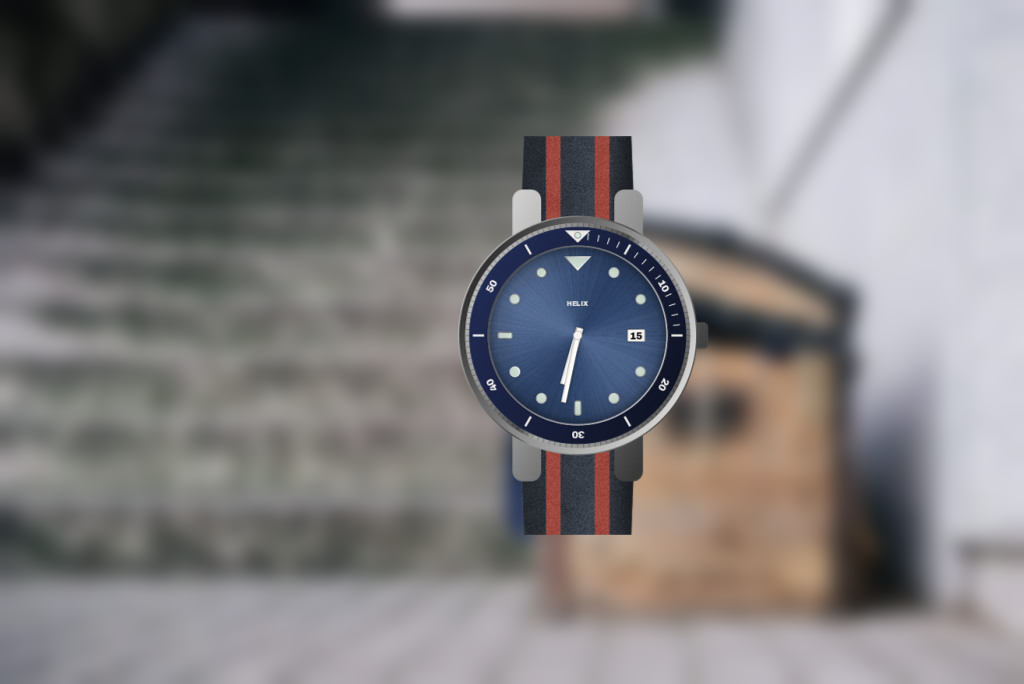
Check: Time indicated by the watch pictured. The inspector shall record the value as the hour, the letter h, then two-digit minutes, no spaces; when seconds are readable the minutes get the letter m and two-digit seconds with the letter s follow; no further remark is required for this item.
6h32
